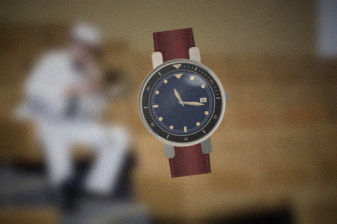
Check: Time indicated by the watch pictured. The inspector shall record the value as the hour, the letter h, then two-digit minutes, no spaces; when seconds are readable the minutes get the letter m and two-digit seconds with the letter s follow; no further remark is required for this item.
11h17
